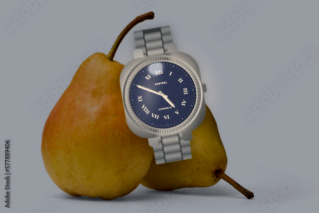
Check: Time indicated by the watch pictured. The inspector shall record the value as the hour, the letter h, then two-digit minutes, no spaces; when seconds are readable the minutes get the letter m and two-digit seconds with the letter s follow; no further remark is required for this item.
4h50
